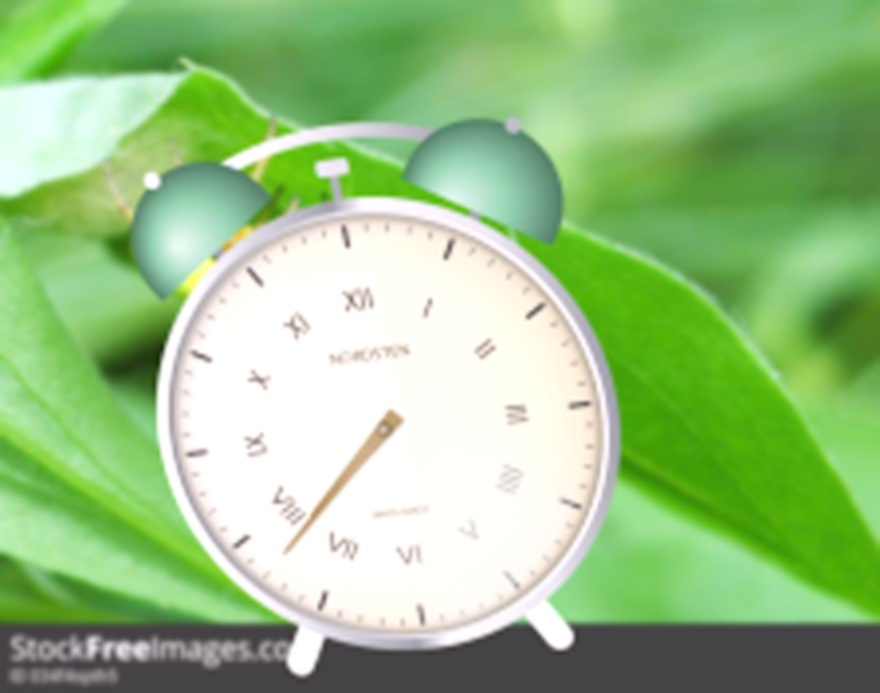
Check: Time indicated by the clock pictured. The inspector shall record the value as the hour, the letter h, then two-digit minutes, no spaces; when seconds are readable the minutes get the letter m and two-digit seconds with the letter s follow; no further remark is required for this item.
7h38
